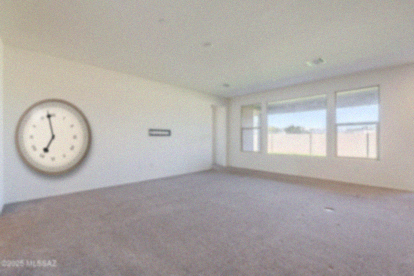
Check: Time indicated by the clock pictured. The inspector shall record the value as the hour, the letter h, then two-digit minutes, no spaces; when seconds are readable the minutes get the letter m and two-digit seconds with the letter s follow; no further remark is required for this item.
6h58
